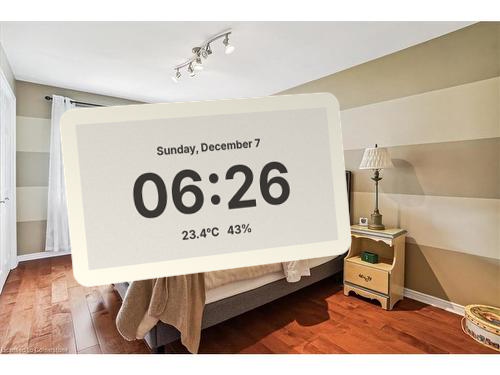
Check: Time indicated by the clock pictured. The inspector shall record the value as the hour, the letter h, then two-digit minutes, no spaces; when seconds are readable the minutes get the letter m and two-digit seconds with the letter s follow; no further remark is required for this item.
6h26
